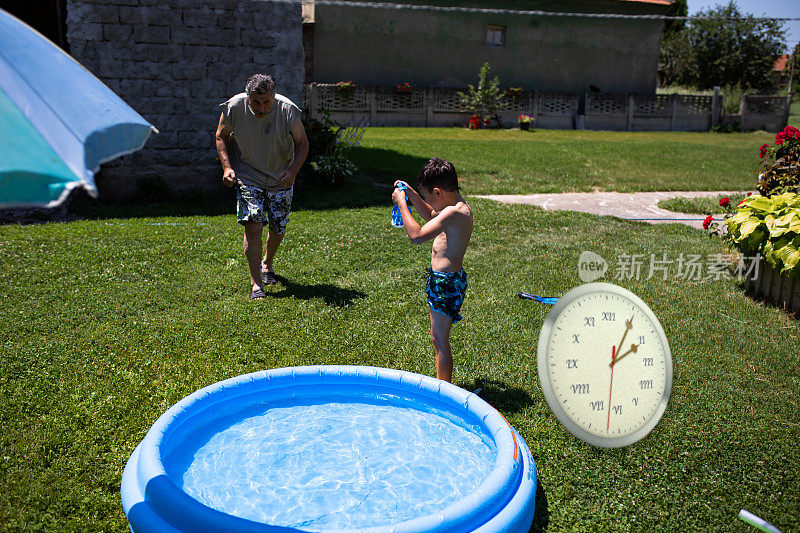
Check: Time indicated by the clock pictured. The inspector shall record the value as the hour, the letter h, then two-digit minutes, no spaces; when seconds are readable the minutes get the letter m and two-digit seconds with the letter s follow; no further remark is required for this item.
2h05m32s
